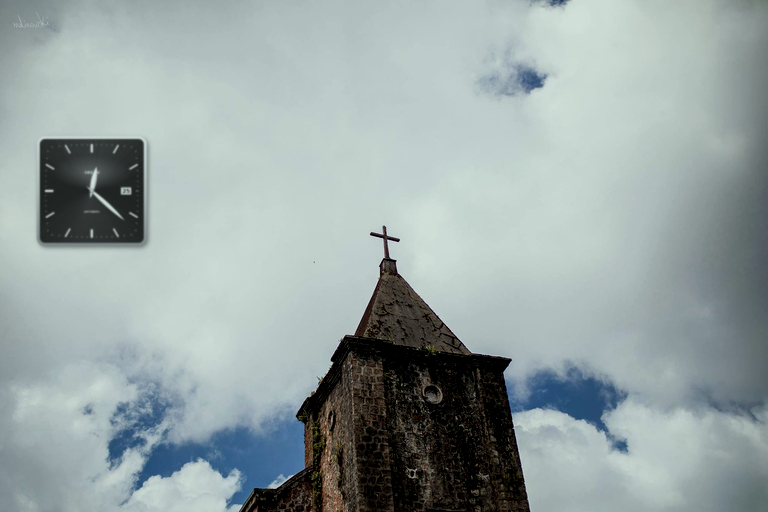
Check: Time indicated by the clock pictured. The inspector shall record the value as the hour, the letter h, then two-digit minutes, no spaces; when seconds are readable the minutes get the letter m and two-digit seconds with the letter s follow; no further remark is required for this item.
12h22
